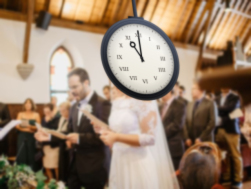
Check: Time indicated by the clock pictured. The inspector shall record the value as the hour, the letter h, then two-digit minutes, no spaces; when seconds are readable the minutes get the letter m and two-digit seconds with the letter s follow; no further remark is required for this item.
11h00
